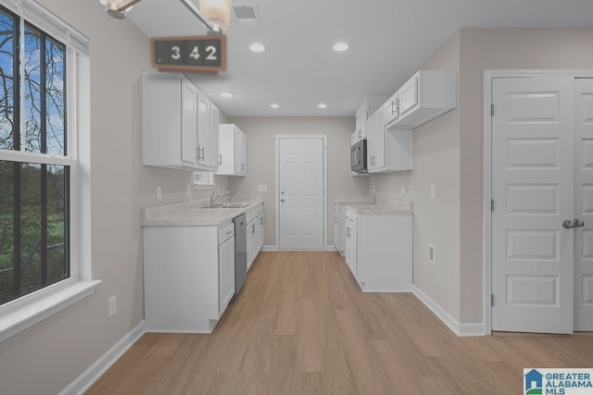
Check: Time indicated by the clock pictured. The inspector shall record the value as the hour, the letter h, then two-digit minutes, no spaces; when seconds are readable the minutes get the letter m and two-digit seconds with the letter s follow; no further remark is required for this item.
3h42
